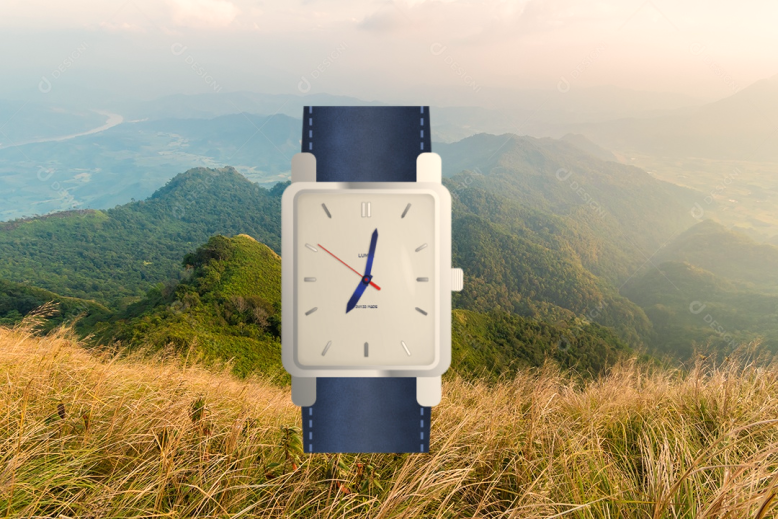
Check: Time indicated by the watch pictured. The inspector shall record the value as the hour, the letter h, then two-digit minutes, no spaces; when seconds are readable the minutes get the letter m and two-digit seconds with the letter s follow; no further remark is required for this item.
7h01m51s
